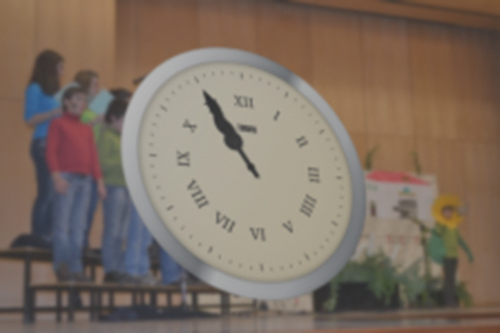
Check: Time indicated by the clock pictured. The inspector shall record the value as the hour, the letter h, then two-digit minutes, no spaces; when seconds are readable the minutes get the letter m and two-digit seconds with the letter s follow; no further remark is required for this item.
10h55
